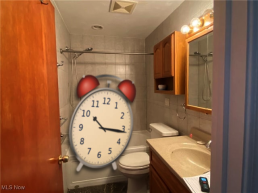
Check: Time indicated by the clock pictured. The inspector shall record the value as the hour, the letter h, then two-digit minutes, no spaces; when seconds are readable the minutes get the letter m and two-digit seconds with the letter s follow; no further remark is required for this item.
10h16
